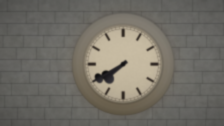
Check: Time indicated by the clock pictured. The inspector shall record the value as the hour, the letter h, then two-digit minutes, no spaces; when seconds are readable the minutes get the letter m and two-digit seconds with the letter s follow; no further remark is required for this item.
7h40
